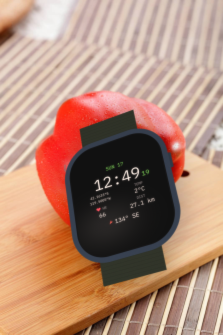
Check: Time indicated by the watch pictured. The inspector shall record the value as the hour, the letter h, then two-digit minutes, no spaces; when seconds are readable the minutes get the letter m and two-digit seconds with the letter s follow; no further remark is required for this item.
12h49
